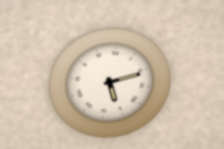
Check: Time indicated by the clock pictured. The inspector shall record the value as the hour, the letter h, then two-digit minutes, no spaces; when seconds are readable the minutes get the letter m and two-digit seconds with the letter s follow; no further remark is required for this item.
5h11
